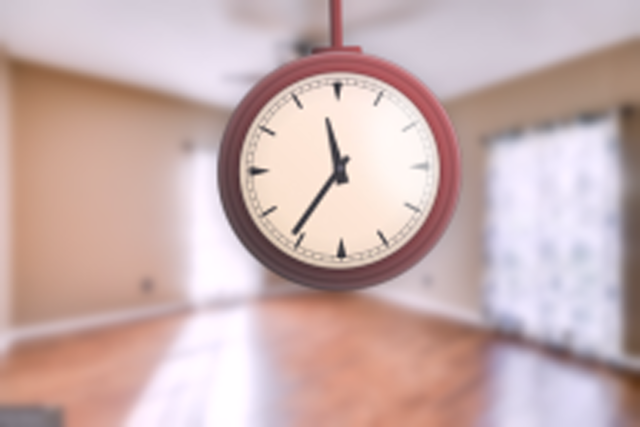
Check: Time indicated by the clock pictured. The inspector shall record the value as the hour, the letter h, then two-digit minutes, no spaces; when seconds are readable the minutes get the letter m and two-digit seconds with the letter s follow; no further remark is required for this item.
11h36
